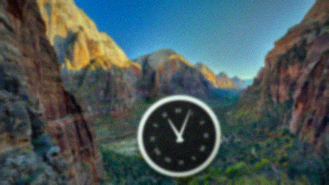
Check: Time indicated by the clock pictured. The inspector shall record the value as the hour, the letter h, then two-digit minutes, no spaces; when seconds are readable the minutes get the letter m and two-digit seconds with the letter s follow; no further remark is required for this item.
11h04
